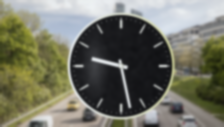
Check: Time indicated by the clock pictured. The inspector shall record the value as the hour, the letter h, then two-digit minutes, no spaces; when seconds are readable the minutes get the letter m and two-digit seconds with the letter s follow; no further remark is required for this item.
9h28
